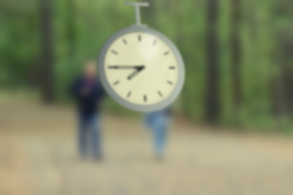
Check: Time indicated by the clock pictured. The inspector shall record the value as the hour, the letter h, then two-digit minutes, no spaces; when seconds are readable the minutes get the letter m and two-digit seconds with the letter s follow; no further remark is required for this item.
7h45
